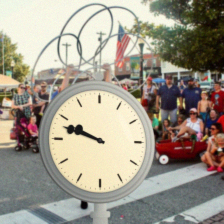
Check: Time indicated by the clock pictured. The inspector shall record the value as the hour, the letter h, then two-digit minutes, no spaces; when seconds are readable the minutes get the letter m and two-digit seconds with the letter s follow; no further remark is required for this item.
9h48
